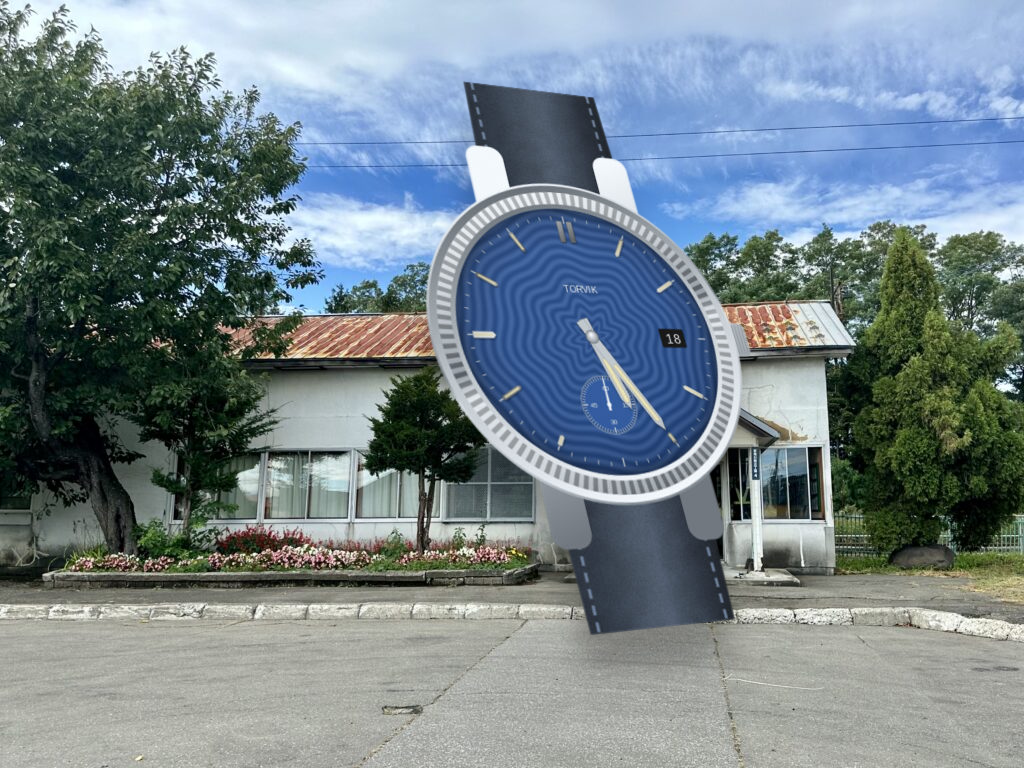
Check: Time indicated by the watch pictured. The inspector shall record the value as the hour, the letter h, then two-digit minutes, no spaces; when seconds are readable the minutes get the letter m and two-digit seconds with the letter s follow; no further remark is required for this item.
5h25
